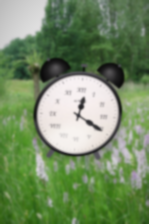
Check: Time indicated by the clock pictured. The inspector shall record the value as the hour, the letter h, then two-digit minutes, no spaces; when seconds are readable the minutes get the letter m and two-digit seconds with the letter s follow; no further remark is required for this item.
12h20
